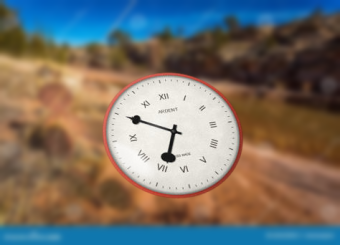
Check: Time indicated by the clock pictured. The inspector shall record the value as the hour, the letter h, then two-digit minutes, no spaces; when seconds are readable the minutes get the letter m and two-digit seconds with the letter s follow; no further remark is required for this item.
6h50
